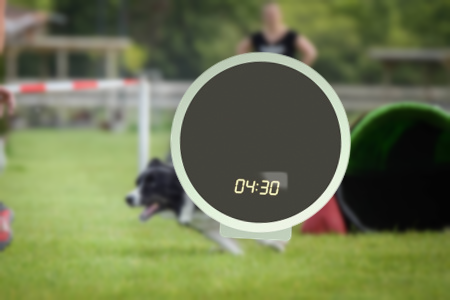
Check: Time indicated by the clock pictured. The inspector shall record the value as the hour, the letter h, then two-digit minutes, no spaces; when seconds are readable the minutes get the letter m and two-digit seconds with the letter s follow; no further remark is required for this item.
4h30
